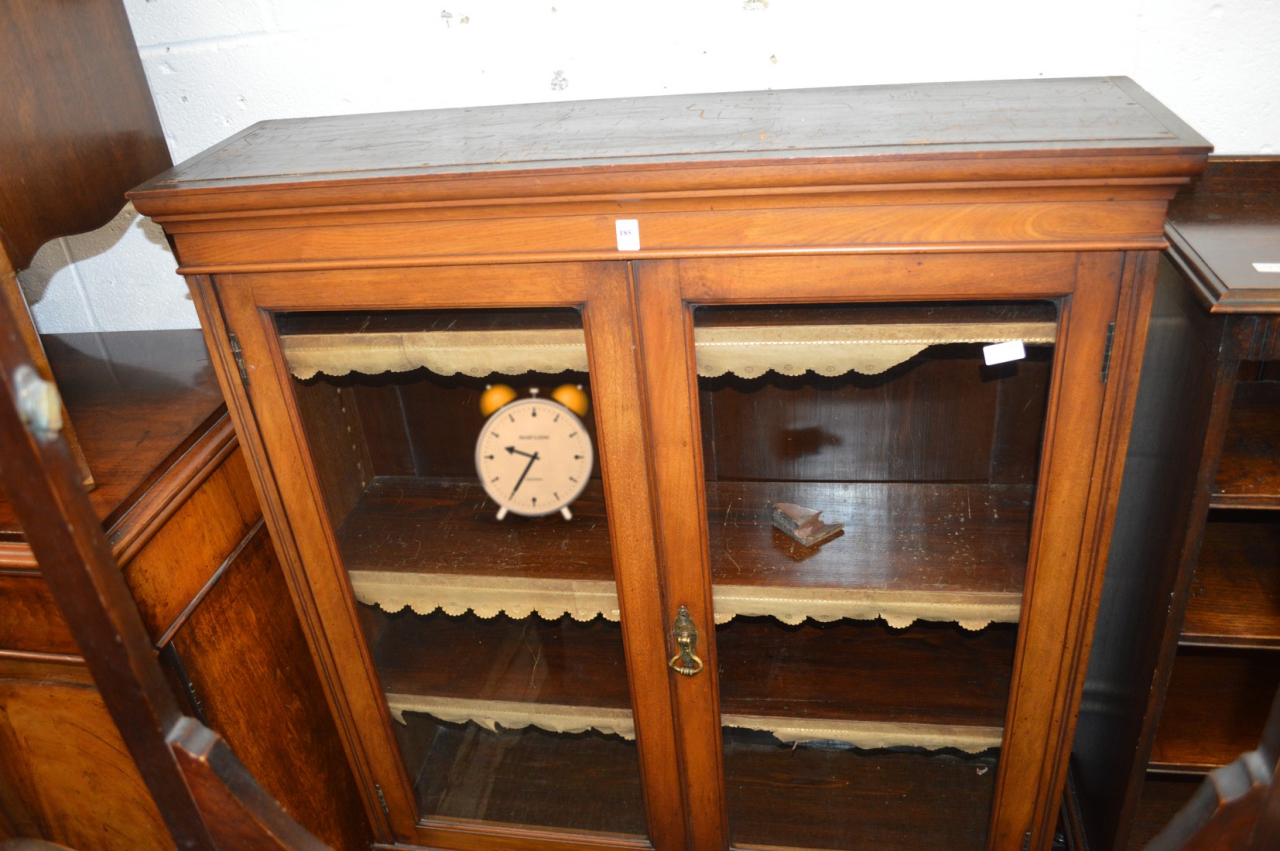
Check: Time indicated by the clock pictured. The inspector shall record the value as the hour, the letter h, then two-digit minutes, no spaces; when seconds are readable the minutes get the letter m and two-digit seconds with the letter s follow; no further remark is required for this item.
9h35
